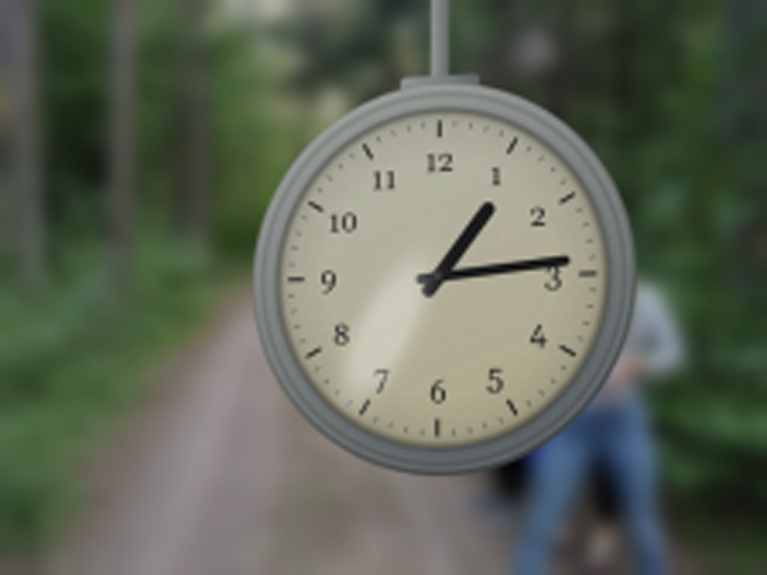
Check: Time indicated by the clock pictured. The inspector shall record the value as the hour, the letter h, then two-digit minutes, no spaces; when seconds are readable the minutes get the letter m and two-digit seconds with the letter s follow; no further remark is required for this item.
1h14
